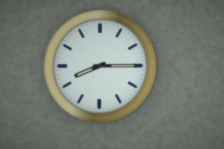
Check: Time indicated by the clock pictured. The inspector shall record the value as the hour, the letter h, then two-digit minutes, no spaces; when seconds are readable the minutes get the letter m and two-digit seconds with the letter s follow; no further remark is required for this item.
8h15
